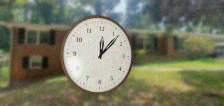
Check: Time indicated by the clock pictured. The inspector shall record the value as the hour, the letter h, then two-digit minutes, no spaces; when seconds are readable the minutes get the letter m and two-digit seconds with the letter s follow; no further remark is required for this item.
12h07
